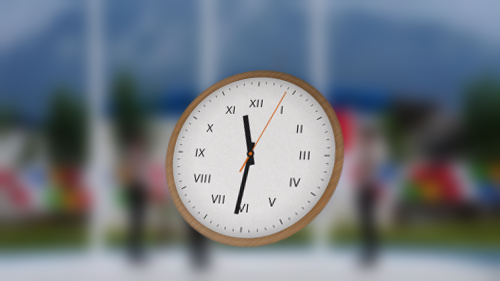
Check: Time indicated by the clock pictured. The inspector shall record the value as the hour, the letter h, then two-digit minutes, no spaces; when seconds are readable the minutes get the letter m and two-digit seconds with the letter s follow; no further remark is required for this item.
11h31m04s
